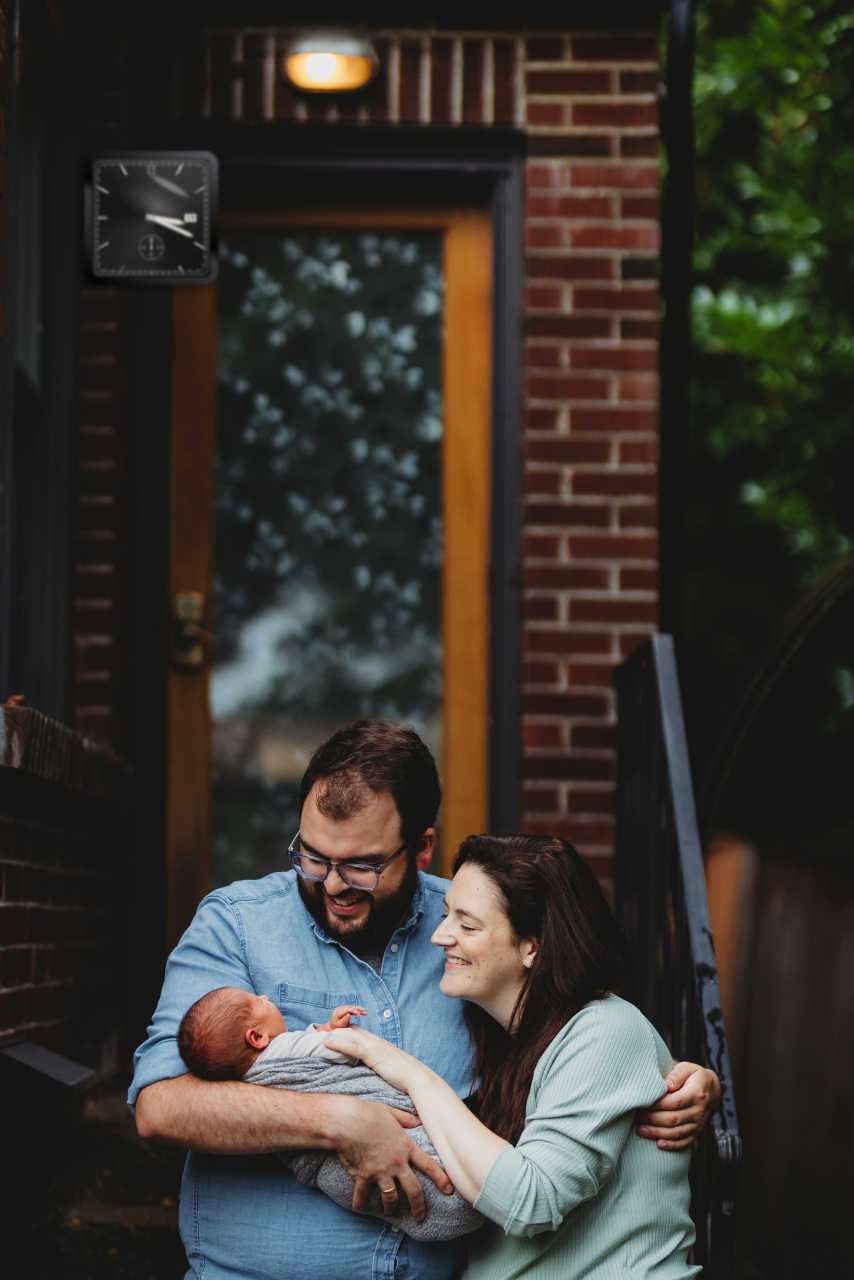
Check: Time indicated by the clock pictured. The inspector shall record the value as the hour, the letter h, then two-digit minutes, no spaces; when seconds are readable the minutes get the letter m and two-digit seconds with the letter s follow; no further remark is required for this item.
3h19
